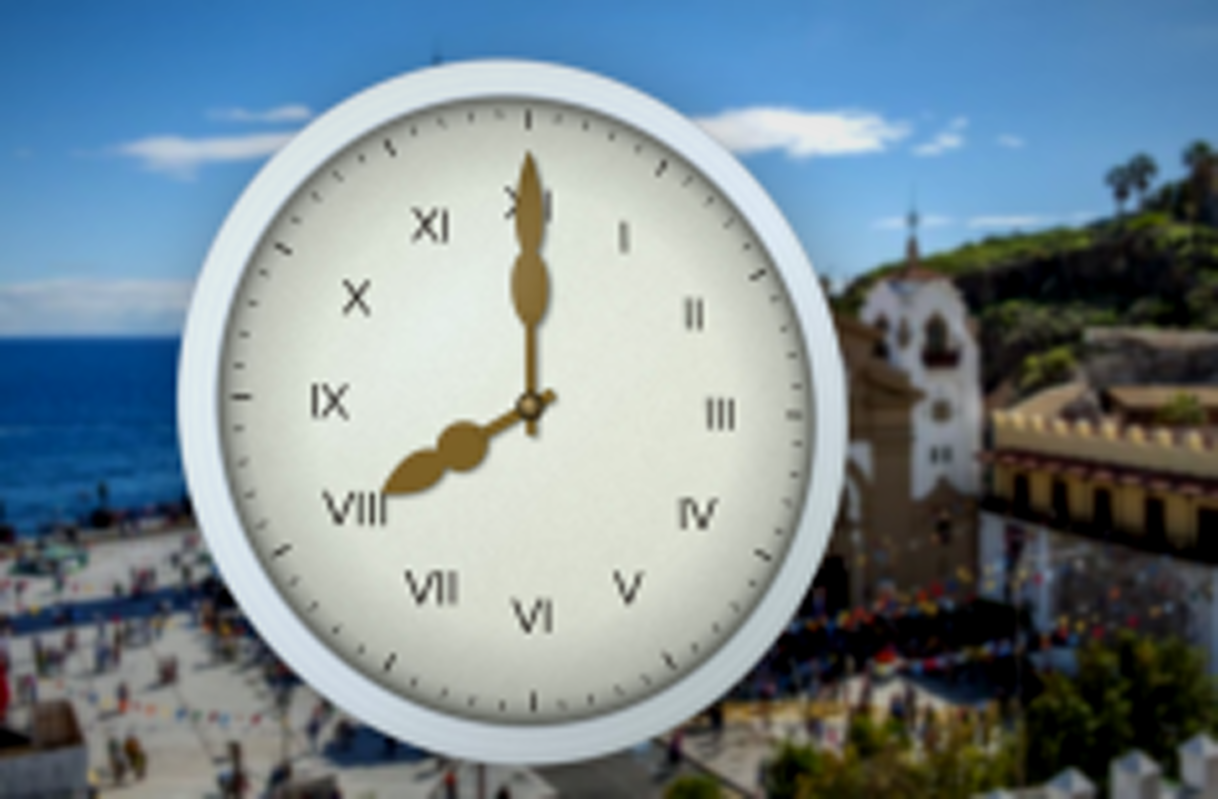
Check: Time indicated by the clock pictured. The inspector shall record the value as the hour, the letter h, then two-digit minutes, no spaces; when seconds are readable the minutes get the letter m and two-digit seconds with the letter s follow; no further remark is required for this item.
8h00
